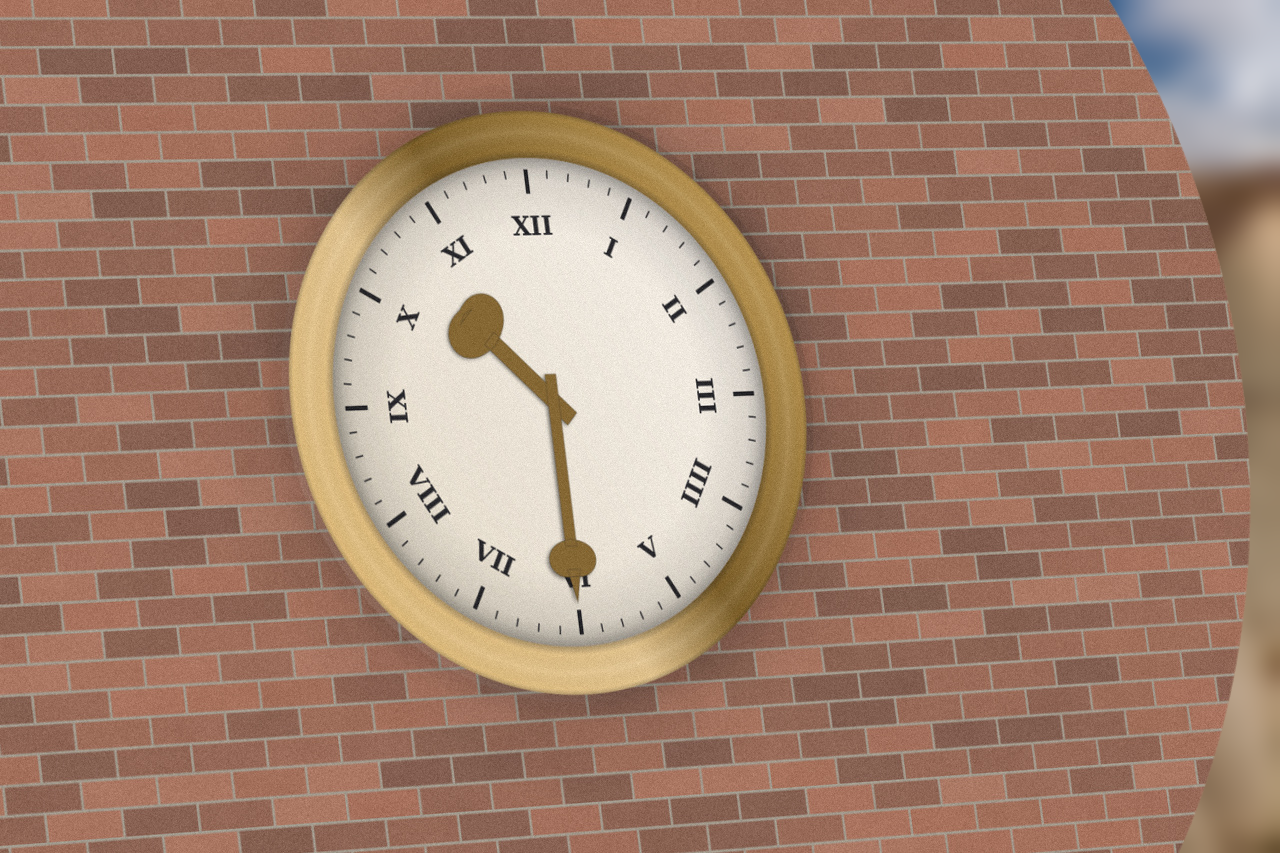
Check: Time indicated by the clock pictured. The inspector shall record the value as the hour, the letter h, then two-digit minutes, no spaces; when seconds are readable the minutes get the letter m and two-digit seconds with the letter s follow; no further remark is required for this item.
10h30
